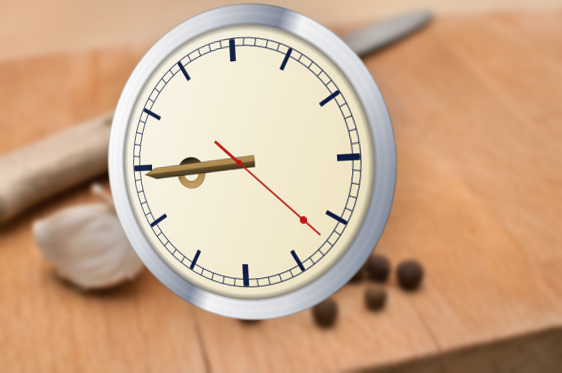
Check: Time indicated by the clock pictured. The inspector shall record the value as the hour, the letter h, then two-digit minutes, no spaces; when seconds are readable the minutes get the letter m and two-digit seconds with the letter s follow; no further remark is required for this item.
8h44m22s
